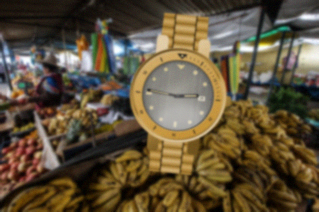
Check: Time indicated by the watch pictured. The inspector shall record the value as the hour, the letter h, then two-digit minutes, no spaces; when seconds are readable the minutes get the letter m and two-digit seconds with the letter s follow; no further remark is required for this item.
2h46
